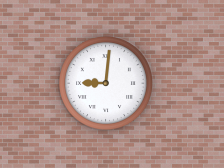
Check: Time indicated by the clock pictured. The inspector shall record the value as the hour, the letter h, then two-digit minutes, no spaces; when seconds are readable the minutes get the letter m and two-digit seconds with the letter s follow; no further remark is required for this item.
9h01
